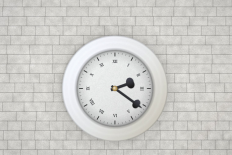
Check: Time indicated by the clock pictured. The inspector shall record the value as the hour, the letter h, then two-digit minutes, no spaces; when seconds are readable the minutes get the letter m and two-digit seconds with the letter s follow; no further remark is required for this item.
2h21
